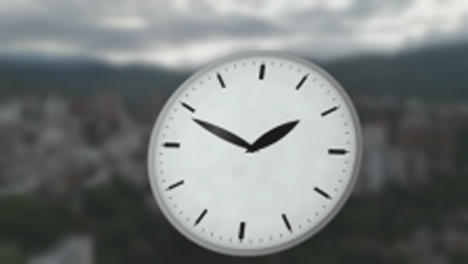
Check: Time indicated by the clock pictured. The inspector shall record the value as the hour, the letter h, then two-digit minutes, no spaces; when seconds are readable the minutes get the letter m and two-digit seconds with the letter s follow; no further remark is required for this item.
1h49
